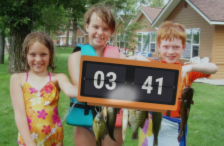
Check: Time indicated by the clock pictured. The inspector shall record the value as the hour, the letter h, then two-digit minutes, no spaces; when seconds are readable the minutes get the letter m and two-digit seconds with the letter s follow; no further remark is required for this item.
3h41
